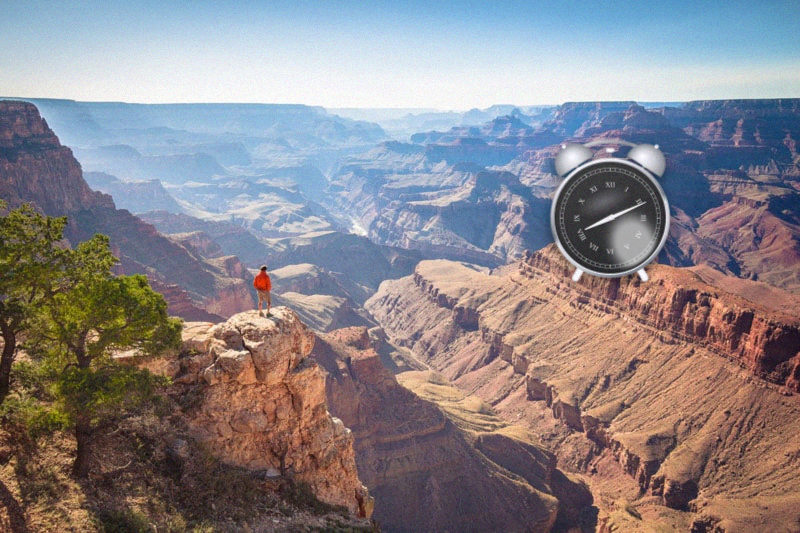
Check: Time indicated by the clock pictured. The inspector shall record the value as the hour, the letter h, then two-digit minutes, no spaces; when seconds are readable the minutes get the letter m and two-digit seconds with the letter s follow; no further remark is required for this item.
8h11
